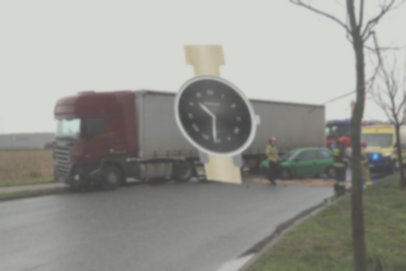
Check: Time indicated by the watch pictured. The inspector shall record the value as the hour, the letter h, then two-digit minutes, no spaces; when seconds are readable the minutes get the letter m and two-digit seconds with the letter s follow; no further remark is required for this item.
10h31
